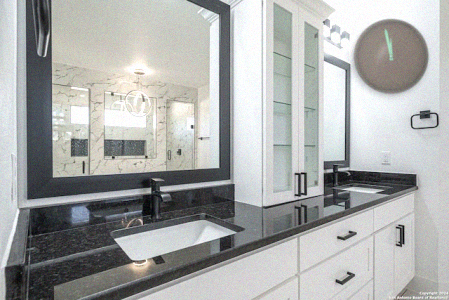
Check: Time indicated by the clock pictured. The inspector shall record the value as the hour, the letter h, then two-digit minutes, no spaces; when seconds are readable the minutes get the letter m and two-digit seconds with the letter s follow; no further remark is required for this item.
11h58
